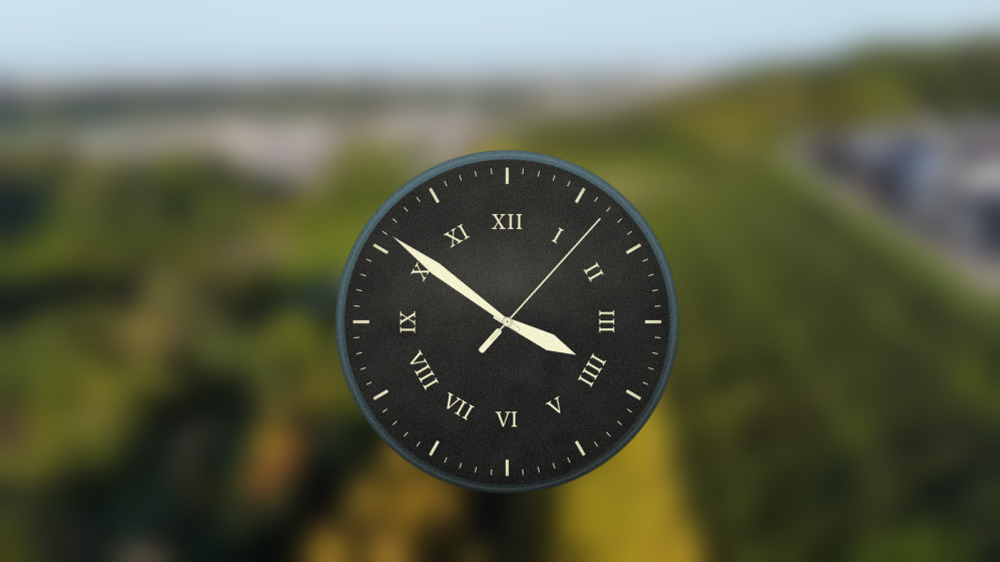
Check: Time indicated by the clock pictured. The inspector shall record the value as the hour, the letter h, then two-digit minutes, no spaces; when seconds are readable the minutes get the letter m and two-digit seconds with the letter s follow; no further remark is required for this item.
3h51m07s
